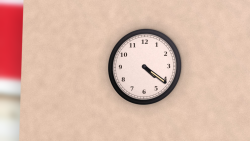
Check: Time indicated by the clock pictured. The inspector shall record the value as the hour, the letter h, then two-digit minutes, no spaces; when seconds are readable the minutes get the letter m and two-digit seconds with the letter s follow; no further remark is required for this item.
4h21
